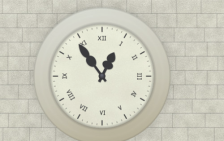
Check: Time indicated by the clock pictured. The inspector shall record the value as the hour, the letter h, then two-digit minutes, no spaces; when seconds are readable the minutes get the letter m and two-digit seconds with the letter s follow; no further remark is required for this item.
12h54
